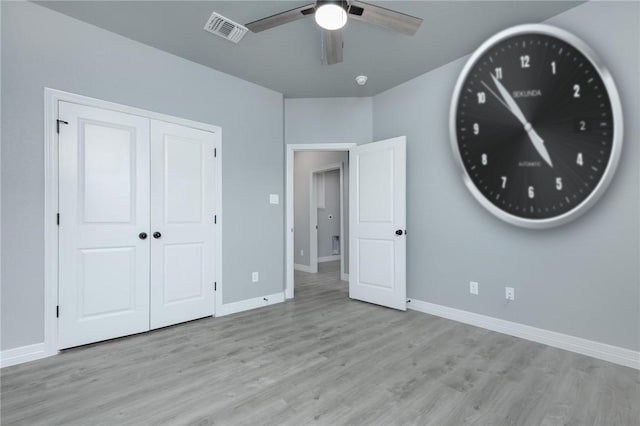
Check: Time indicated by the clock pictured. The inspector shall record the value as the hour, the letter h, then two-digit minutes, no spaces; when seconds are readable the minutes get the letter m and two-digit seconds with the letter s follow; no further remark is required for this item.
4h53m52s
